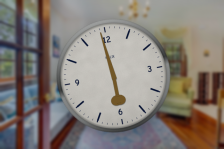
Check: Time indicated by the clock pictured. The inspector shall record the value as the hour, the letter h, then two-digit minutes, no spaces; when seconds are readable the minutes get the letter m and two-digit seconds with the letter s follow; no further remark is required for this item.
5h59
